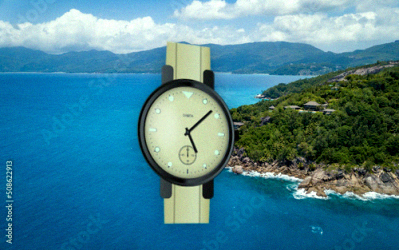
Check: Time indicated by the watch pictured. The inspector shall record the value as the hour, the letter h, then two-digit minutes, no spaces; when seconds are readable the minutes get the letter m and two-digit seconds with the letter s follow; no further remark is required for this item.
5h08
